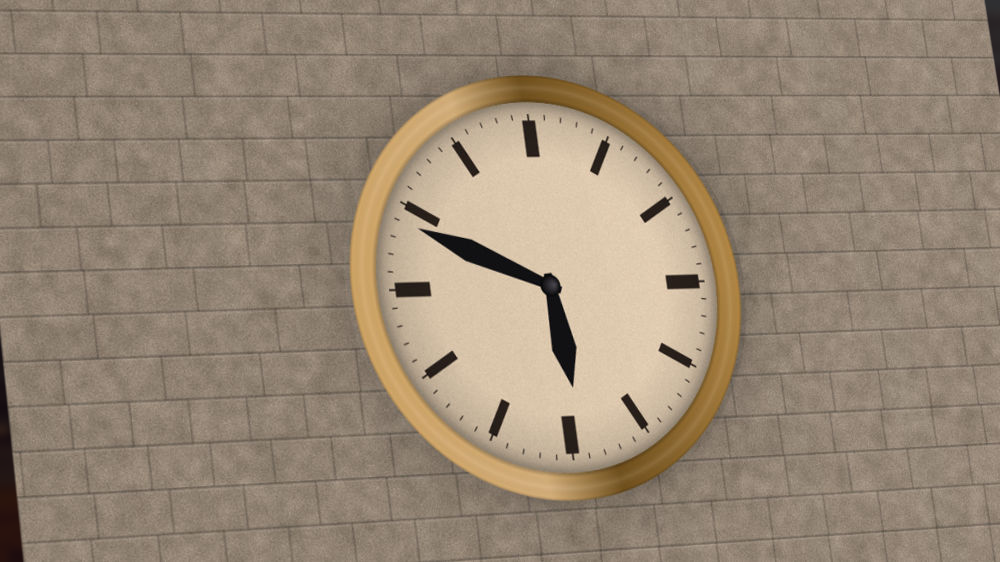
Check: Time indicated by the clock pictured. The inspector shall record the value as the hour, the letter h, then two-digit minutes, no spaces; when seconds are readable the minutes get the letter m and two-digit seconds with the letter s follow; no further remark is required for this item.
5h49
